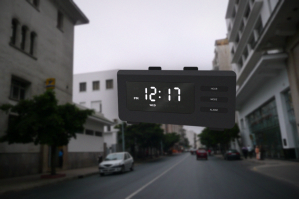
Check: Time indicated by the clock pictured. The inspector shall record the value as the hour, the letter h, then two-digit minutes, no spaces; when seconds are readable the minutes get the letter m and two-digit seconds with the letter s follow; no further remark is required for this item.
12h17
